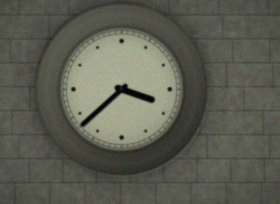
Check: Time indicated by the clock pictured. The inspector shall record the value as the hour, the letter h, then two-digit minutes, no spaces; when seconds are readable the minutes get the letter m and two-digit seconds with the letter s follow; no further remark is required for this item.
3h38
